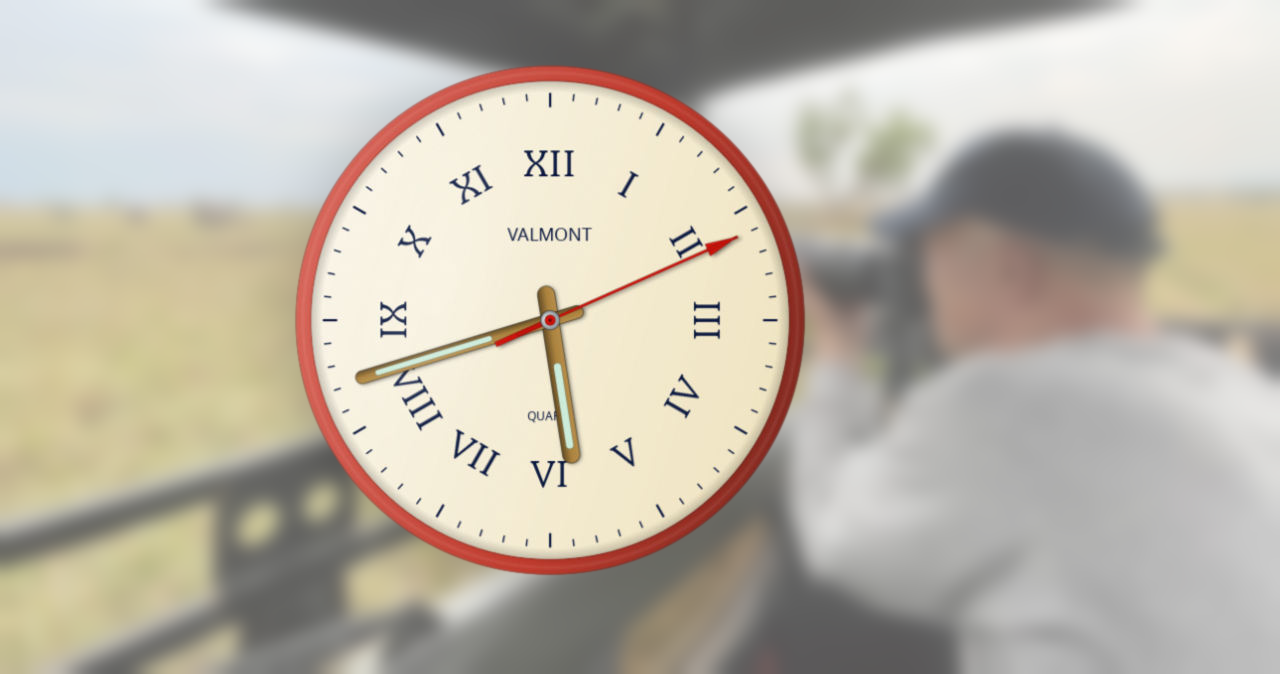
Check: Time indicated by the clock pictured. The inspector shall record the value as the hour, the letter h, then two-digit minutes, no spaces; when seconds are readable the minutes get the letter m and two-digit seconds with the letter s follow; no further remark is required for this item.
5h42m11s
